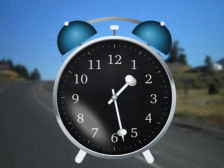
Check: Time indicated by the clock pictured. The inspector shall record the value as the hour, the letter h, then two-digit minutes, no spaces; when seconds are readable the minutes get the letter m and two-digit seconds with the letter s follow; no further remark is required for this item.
1h28
